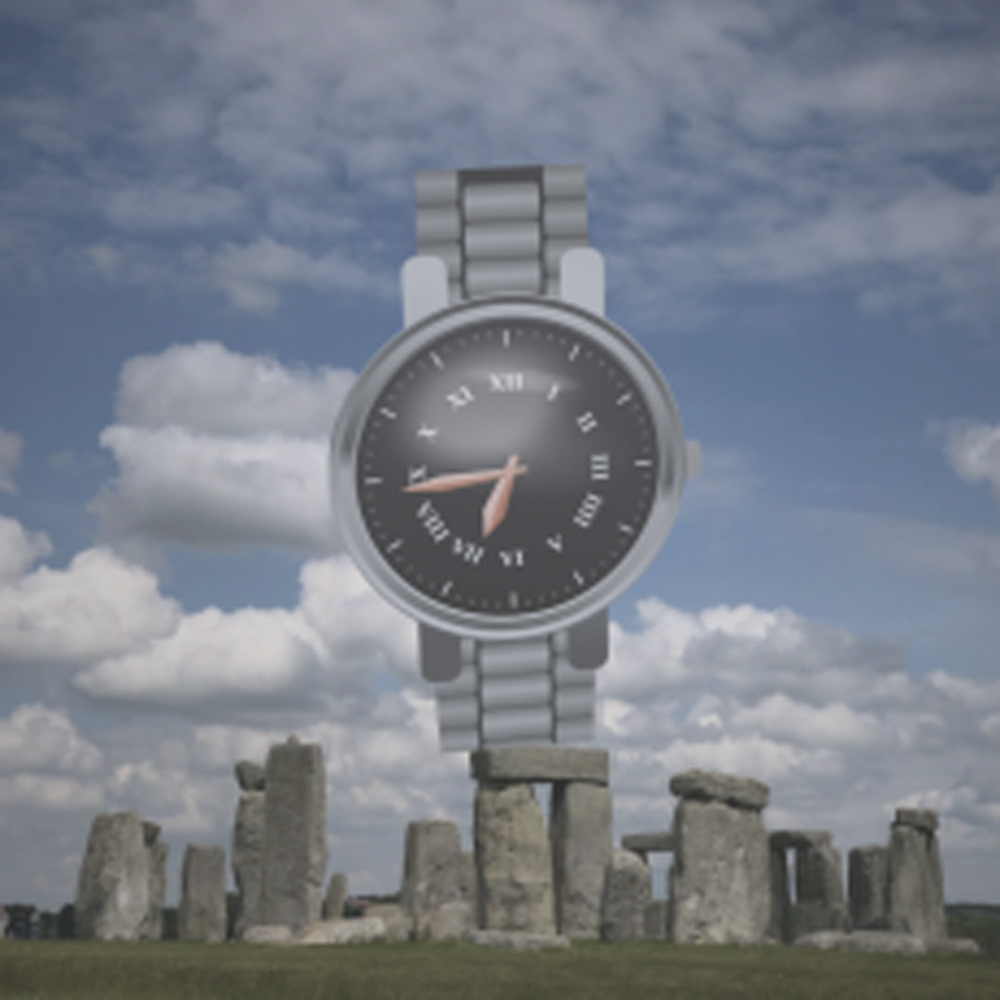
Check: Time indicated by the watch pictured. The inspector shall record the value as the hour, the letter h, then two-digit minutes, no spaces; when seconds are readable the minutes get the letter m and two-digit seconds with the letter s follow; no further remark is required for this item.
6h44
